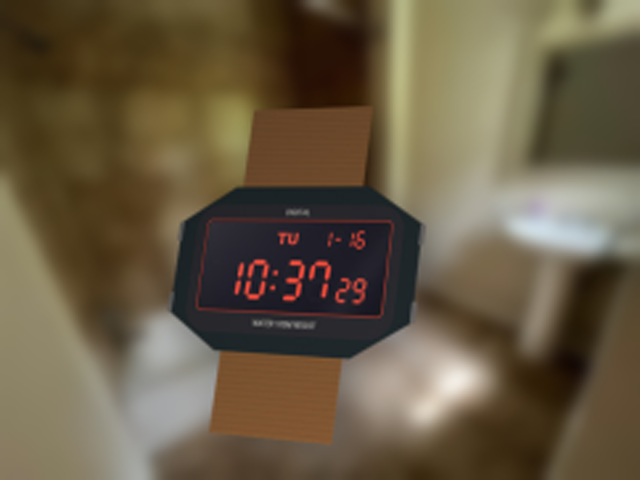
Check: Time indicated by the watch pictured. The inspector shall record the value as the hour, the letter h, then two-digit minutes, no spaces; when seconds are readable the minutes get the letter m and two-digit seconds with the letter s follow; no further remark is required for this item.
10h37m29s
